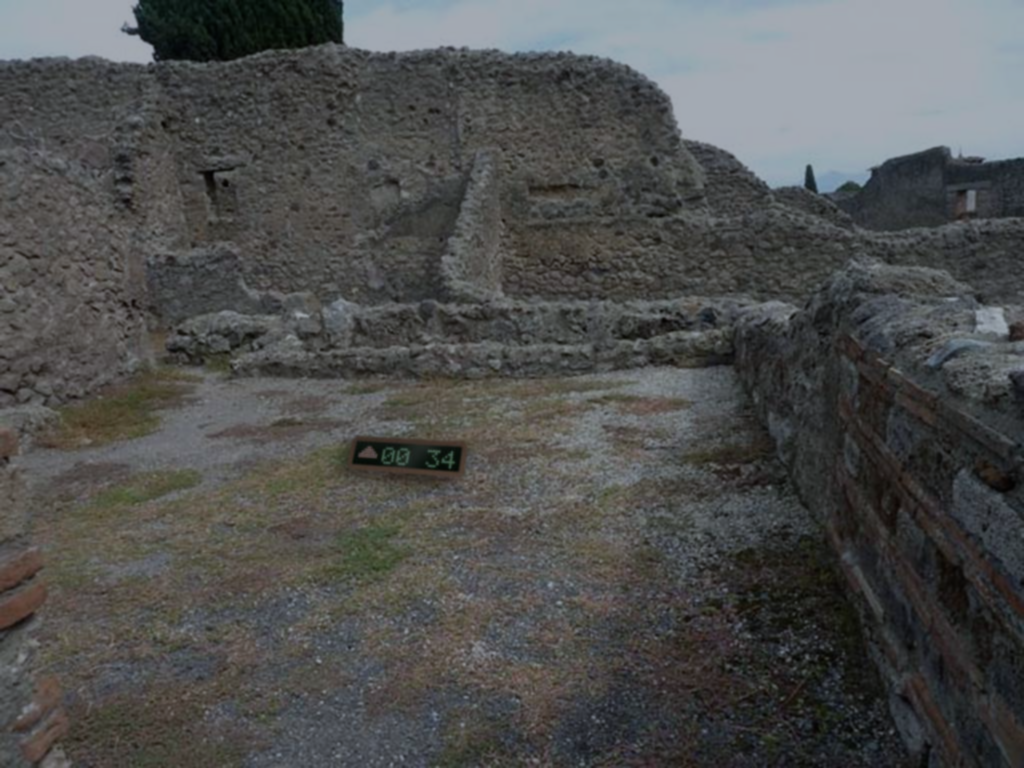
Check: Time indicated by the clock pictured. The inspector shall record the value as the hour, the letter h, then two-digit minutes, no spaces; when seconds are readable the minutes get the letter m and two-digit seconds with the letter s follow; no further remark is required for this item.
0h34
